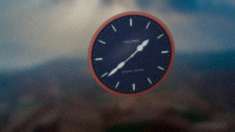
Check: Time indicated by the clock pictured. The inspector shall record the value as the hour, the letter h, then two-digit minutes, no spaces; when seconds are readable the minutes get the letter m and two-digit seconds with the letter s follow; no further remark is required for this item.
1h39
